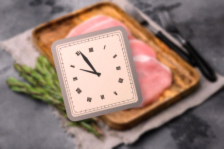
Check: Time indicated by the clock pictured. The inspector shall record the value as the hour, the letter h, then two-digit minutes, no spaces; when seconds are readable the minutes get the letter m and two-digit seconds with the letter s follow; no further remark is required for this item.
9h56
